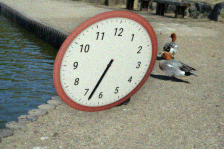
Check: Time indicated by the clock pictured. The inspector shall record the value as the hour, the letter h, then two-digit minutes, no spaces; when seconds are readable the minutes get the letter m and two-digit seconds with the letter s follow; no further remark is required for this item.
6h33
